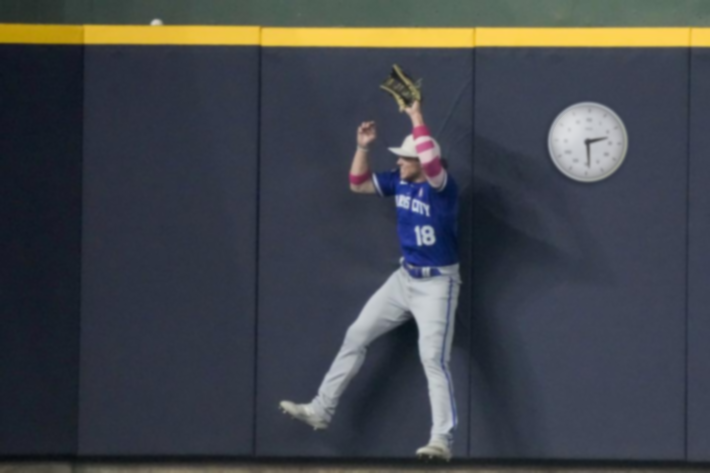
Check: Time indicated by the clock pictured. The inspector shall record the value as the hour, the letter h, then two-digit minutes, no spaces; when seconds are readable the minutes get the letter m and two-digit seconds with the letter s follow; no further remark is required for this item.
2h29
